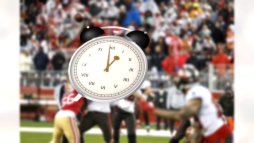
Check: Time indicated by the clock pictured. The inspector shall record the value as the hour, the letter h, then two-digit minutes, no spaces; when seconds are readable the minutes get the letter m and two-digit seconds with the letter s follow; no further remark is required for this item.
12h59
